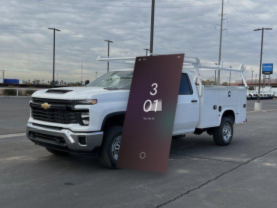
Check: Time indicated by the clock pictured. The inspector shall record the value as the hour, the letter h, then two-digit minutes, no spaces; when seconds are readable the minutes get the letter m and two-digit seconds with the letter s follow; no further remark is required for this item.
3h01
